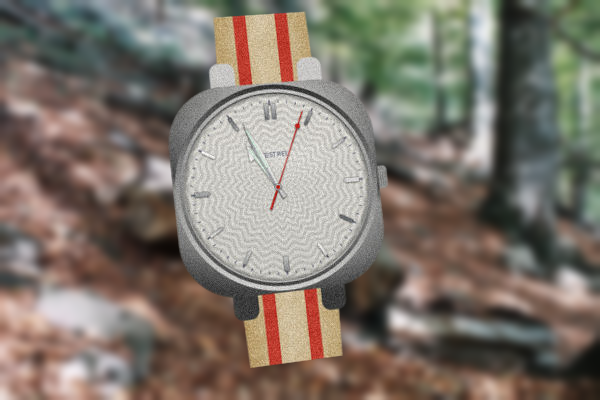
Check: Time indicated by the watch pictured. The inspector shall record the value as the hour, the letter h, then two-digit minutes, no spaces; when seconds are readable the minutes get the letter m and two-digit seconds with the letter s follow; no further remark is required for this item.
10h56m04s
